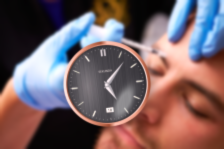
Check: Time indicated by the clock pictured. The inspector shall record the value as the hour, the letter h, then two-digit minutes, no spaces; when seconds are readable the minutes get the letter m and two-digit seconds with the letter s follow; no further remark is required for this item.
5h07
